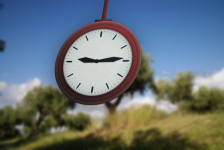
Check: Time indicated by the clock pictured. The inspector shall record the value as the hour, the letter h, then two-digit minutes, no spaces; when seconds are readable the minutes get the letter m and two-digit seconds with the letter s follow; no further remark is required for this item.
9h14
